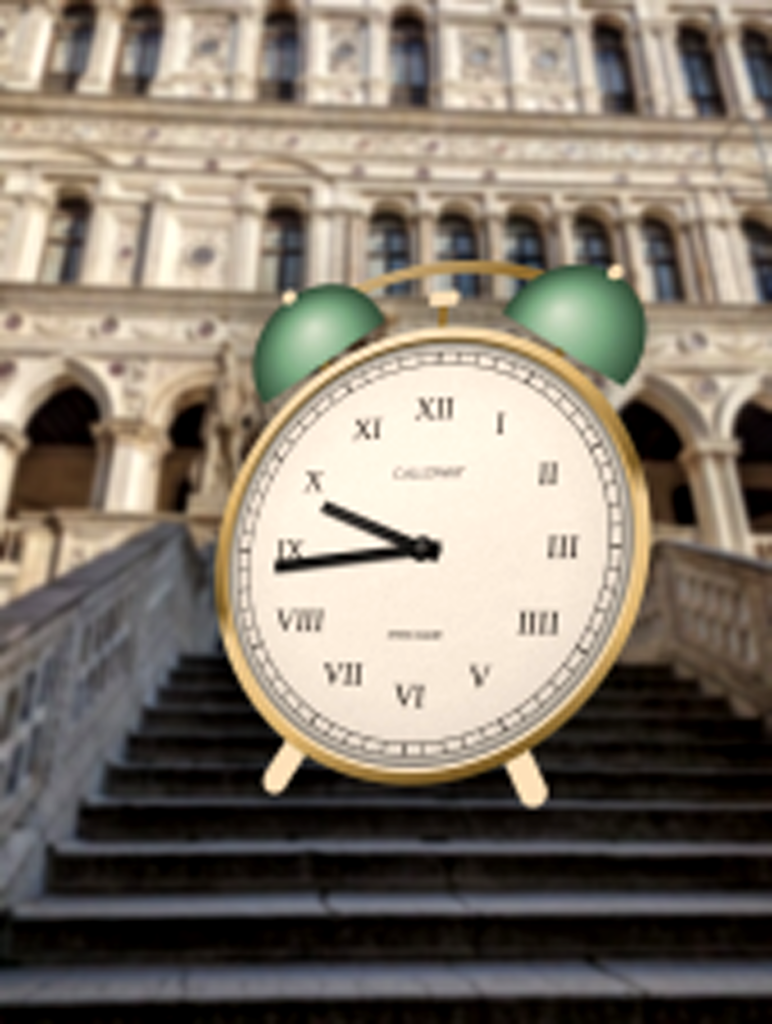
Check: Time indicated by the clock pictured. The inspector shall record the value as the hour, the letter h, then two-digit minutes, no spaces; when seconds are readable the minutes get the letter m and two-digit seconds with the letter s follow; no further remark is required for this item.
9h44
